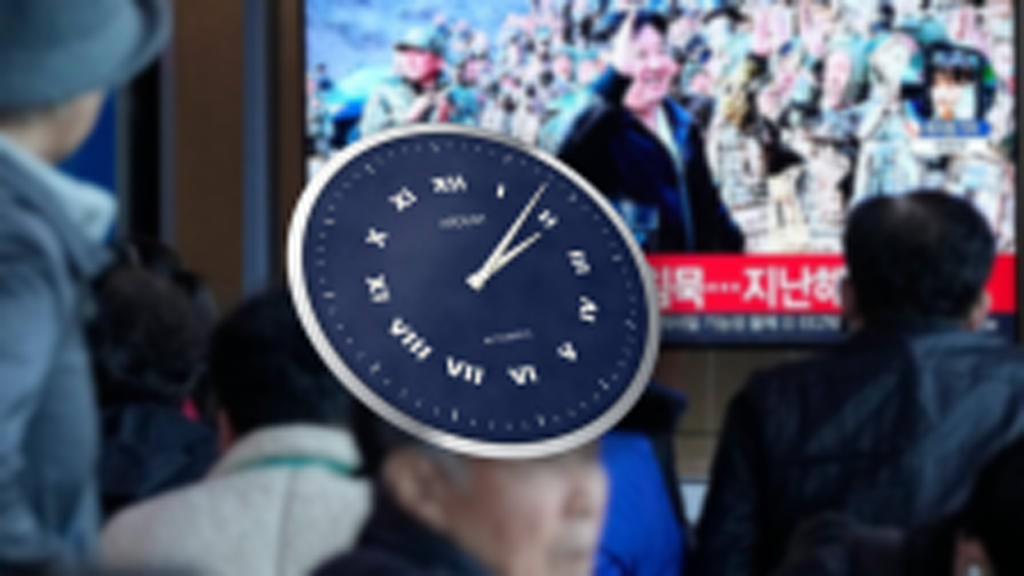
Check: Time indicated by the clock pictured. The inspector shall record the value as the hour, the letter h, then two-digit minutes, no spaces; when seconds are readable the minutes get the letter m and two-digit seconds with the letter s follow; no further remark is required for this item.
2h08
